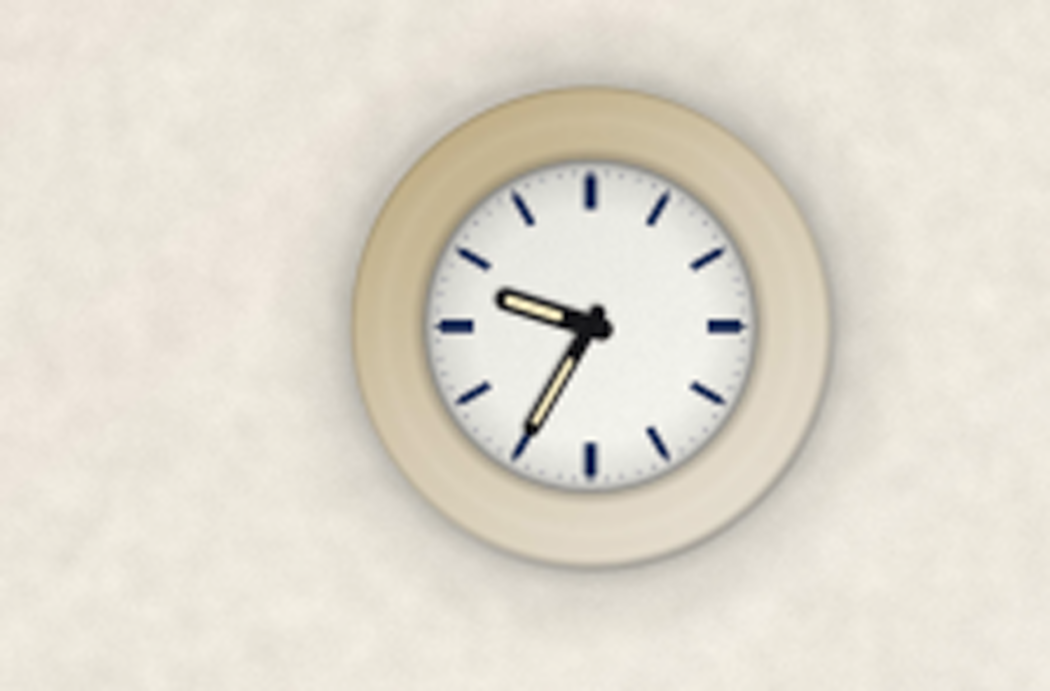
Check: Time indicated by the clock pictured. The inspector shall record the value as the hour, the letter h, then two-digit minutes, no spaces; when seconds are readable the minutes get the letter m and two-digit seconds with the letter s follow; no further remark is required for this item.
9h35
